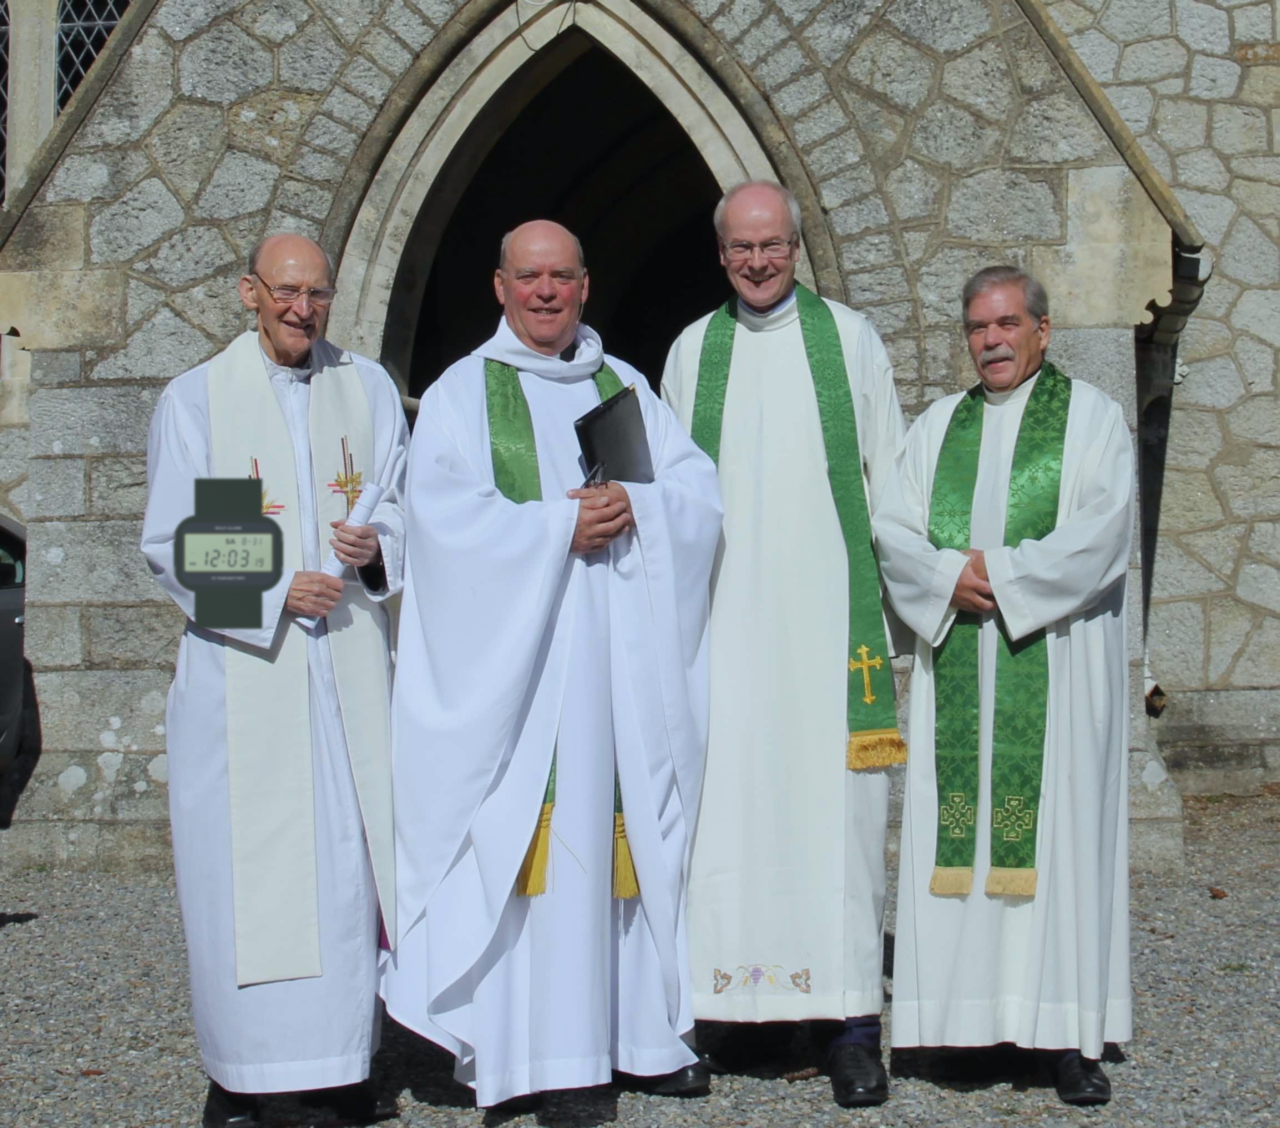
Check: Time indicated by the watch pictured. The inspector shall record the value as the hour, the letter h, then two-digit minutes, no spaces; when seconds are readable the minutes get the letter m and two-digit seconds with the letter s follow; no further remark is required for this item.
12h03
